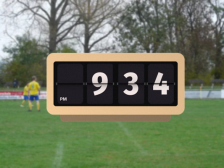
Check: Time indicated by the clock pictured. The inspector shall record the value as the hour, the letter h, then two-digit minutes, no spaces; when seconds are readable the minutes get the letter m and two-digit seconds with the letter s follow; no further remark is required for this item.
9h34
